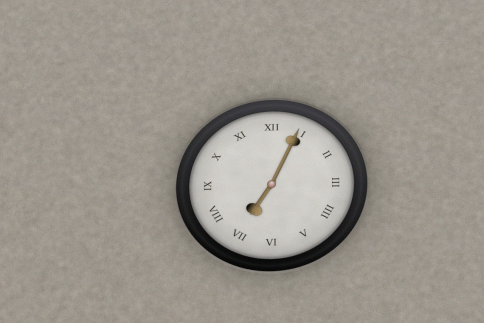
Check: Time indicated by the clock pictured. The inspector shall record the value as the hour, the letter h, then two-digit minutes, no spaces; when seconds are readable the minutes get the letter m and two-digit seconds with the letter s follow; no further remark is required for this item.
7h04
